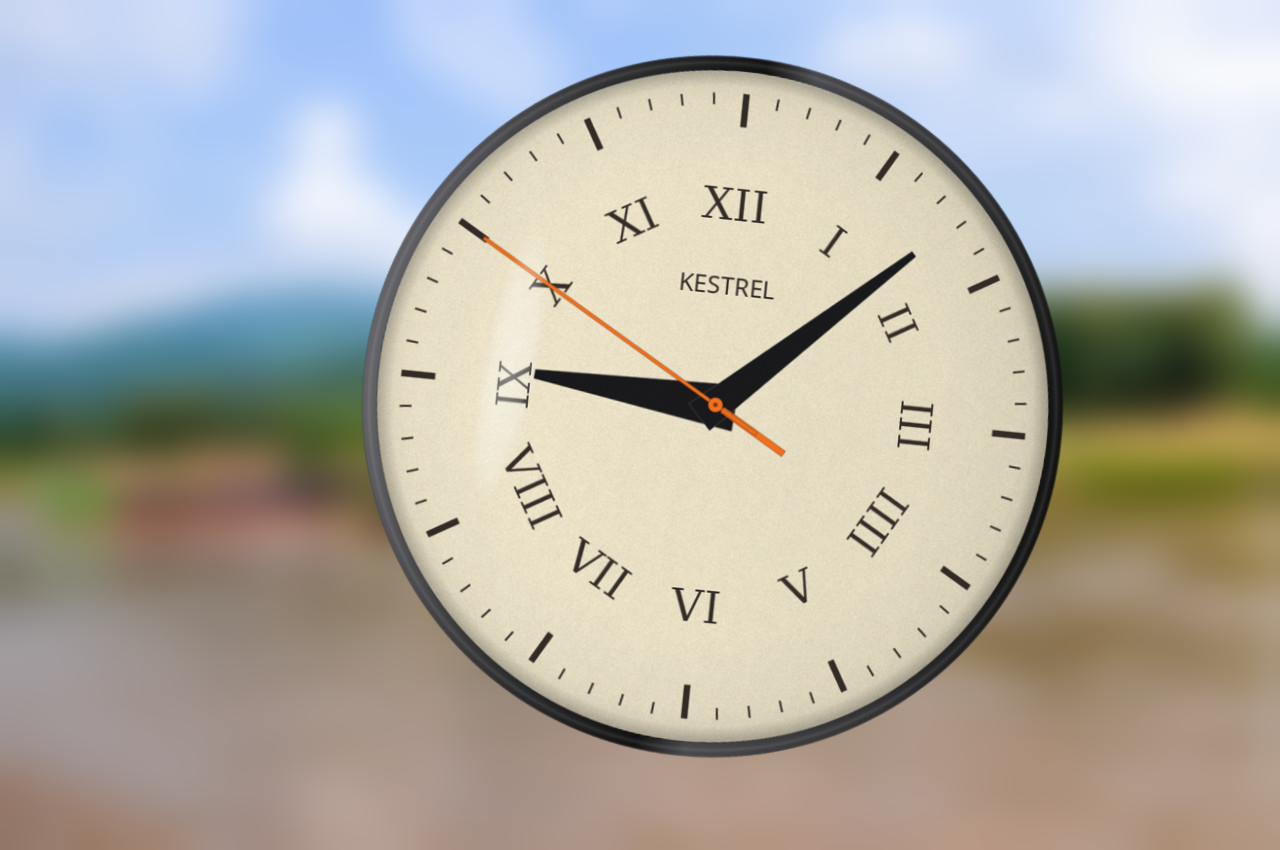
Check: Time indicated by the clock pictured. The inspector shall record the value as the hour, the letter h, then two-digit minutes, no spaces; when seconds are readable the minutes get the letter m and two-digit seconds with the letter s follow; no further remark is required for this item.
9h07m50s
